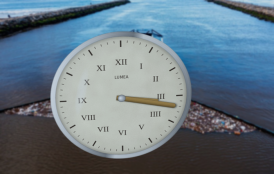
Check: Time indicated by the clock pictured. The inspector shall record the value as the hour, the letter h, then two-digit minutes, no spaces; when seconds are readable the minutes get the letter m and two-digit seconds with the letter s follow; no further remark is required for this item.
3h17
